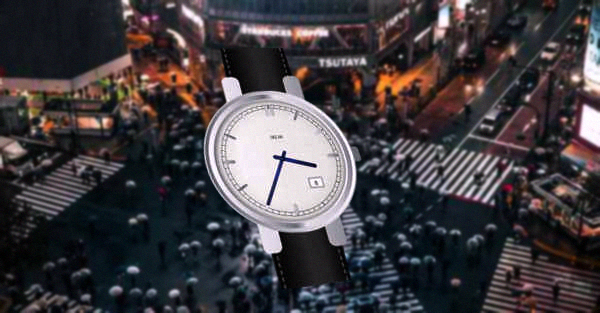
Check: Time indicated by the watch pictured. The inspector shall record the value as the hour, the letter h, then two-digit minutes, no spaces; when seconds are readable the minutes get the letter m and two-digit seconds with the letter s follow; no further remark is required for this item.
3h35
